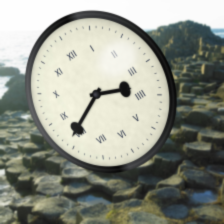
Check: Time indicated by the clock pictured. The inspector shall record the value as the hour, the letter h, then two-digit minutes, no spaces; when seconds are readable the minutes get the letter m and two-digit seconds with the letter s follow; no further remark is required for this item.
3h41
